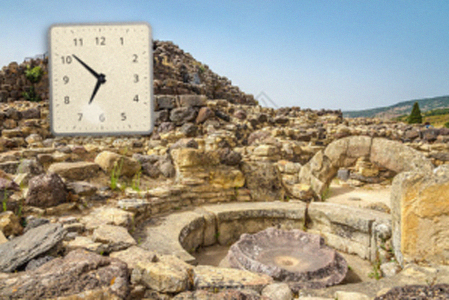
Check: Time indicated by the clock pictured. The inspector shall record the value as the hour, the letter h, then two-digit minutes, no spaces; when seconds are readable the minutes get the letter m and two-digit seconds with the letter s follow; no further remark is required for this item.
6h52
